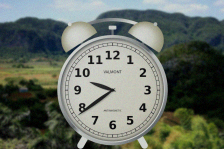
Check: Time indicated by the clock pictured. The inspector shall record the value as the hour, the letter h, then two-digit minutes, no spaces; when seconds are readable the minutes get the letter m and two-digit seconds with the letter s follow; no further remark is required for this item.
9h39
